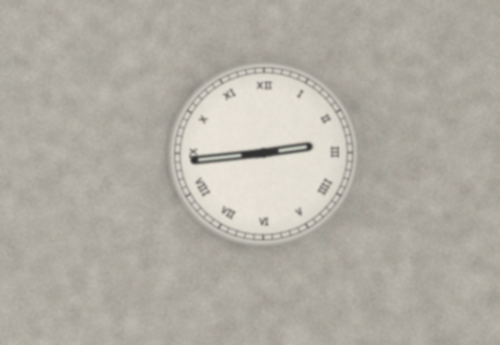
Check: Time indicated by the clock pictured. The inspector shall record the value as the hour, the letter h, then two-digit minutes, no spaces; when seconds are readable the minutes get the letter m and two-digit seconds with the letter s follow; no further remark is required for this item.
2h44
